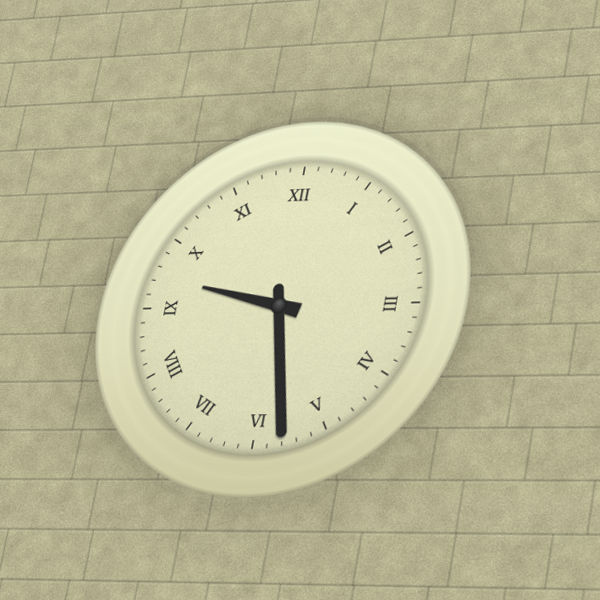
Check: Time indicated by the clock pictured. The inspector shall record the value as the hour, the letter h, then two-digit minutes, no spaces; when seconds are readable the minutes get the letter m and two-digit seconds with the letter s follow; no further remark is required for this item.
9h28
